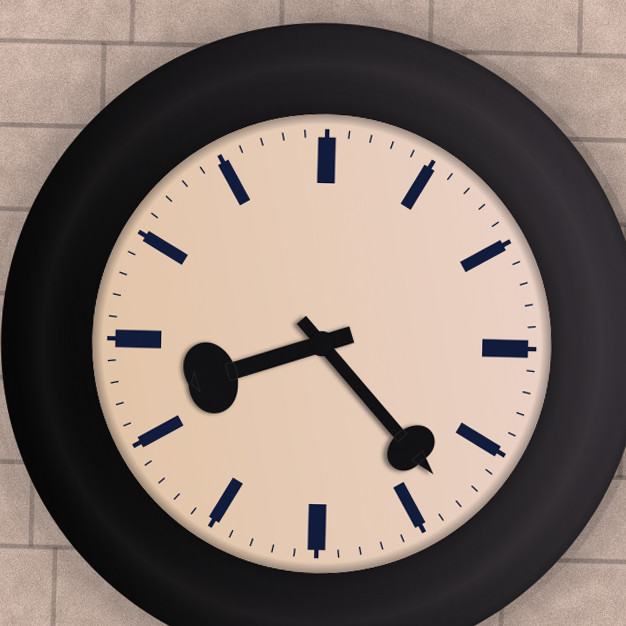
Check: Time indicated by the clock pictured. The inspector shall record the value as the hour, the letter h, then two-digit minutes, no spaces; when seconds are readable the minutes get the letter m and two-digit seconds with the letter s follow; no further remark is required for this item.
8h23
